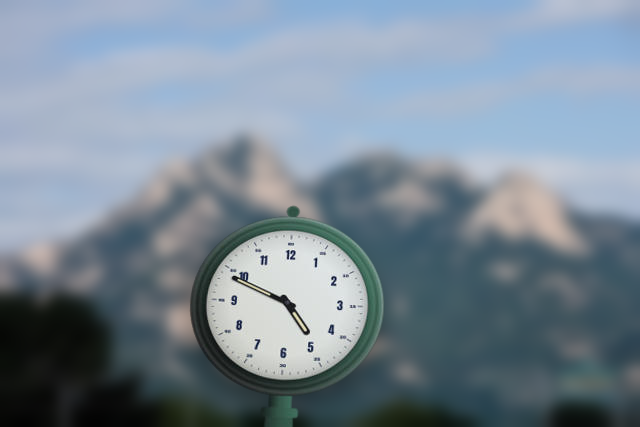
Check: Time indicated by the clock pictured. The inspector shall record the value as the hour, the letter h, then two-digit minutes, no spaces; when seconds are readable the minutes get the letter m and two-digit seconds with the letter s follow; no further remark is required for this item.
4h49
